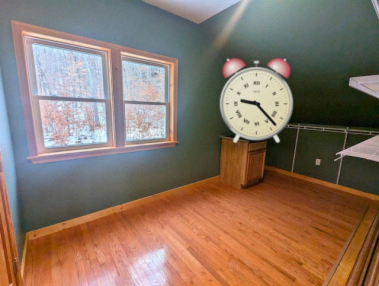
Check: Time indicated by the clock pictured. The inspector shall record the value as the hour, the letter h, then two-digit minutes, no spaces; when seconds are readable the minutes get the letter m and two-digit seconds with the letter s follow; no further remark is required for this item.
9h23
